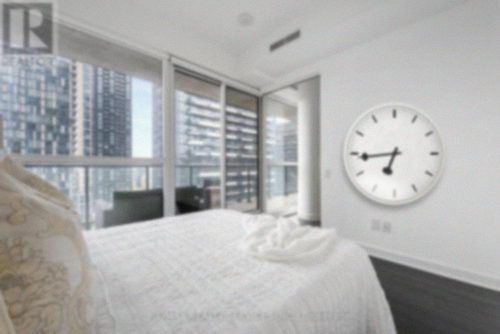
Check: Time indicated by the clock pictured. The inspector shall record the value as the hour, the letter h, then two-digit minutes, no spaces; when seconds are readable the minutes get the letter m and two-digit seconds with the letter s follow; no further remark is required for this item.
6h44
